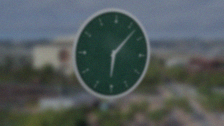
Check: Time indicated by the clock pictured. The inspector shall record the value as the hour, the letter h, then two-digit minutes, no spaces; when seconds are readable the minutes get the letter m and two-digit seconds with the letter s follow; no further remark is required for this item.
6h07
